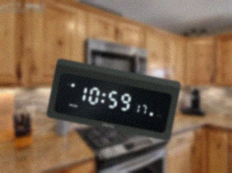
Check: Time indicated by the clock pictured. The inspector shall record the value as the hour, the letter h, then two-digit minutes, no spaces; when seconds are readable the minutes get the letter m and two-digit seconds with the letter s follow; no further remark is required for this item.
10h59
